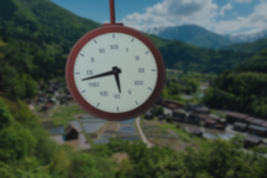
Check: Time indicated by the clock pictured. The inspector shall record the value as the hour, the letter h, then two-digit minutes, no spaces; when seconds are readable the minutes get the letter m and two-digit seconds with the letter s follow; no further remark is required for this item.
5h43
